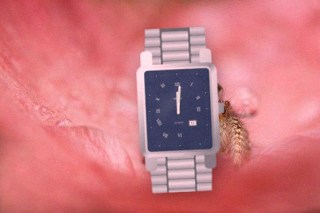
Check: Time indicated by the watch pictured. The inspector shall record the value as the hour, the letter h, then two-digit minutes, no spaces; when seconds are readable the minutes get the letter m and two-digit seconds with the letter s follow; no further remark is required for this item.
12h01
